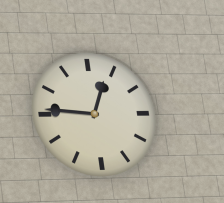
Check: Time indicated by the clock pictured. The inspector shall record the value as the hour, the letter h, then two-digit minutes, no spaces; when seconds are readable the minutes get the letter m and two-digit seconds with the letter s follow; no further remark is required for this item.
12h46
